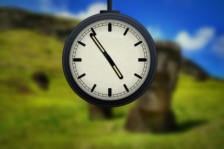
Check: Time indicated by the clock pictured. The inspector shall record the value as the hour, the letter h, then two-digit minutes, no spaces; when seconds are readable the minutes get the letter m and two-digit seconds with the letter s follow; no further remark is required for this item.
4h54
